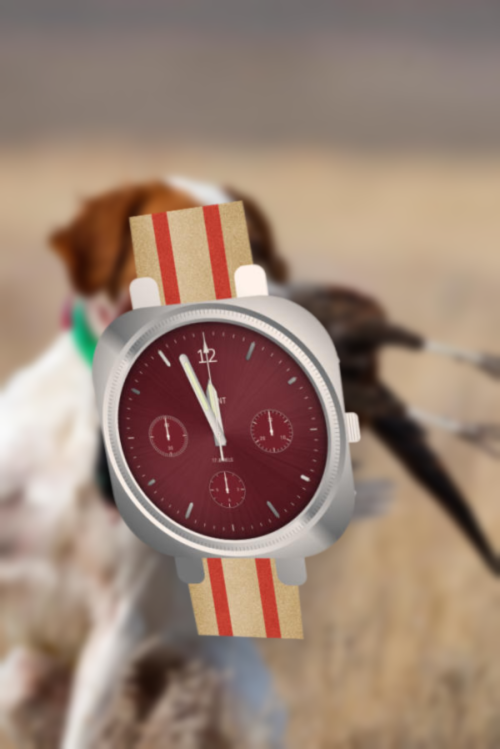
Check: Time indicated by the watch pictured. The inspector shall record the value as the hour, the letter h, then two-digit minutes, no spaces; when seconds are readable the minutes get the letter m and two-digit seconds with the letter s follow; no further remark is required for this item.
11h57
